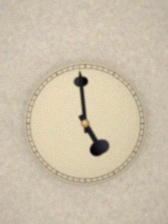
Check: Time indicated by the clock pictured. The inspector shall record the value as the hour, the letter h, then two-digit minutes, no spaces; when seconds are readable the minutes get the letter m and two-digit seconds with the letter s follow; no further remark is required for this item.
4h59
